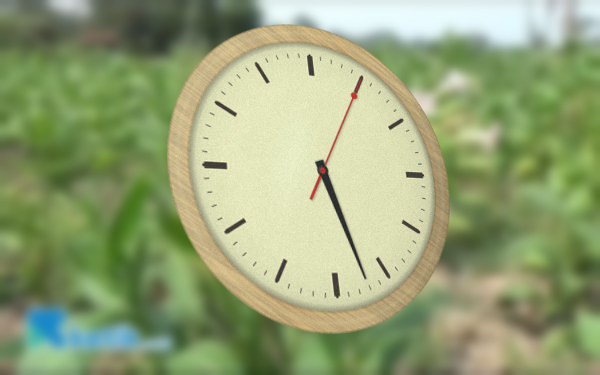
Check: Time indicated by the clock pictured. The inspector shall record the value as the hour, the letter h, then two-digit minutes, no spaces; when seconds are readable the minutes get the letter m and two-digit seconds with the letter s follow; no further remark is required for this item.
5h27m05s
